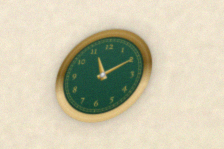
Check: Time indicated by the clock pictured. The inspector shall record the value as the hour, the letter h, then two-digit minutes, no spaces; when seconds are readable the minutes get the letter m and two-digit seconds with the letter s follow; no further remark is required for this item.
11h10
